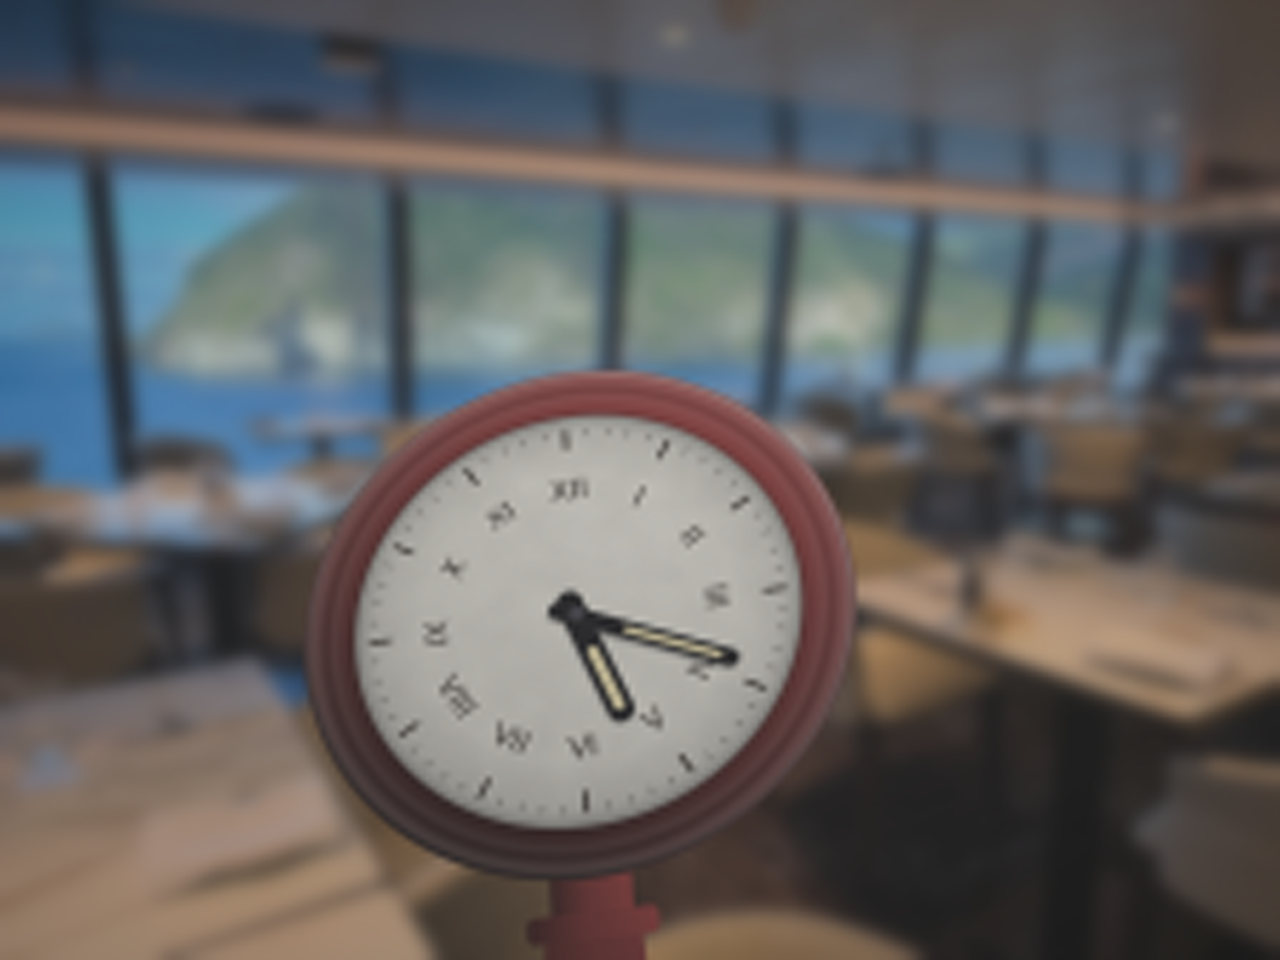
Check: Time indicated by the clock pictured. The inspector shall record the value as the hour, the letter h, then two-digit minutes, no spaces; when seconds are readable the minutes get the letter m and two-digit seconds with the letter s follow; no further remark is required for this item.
5h19
